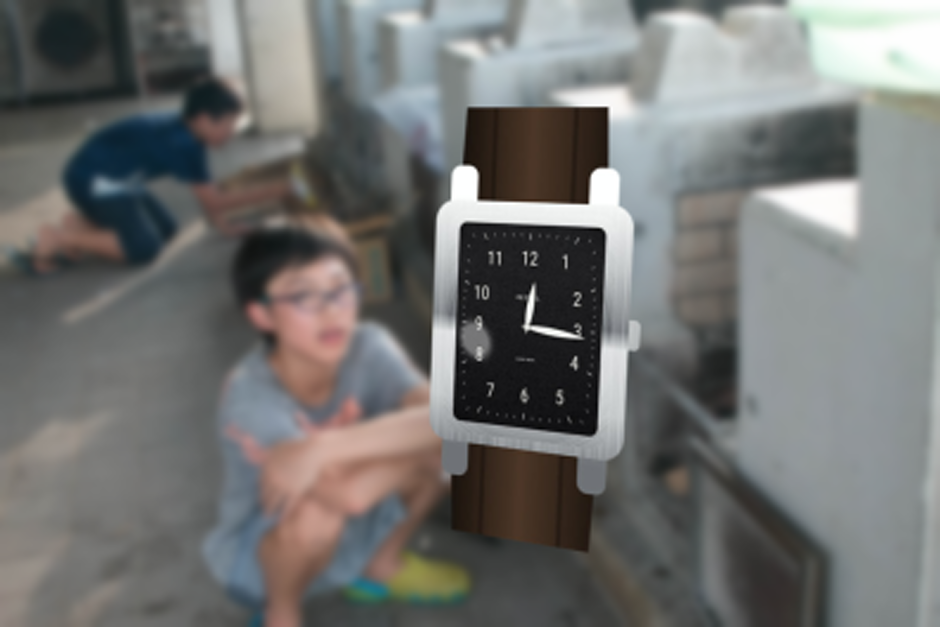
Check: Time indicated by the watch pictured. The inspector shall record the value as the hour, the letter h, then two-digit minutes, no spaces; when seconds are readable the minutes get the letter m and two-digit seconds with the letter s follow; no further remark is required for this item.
12h16
